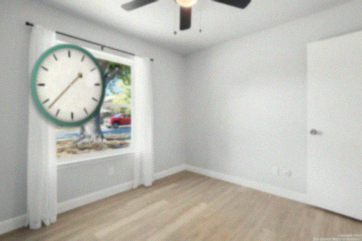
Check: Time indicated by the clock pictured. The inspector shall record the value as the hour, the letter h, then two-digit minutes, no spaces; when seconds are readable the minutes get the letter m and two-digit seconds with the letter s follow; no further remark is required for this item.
1h38
